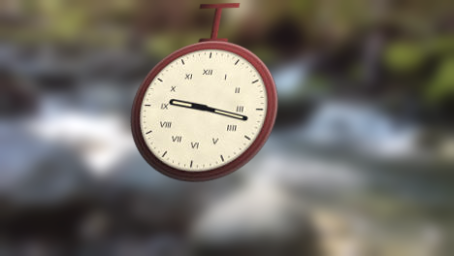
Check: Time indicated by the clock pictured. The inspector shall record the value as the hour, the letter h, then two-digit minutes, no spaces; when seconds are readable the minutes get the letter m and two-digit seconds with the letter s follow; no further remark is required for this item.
9h17
